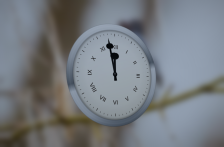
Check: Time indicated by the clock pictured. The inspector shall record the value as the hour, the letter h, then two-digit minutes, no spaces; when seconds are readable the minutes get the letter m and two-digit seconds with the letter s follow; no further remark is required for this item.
11h58
